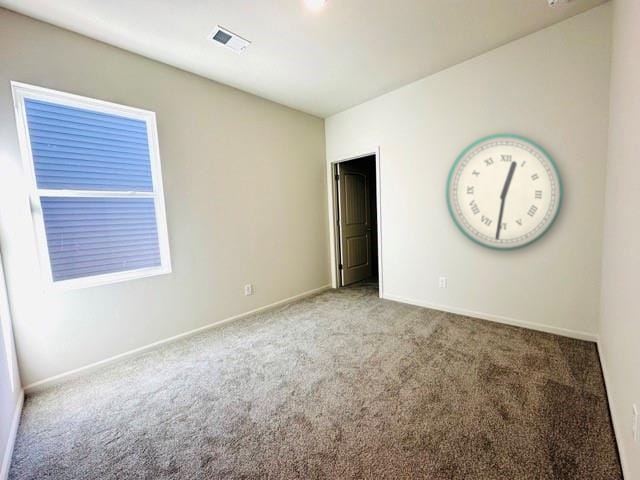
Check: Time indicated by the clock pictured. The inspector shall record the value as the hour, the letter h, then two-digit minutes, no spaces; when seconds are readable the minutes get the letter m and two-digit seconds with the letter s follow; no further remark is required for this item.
12h31
